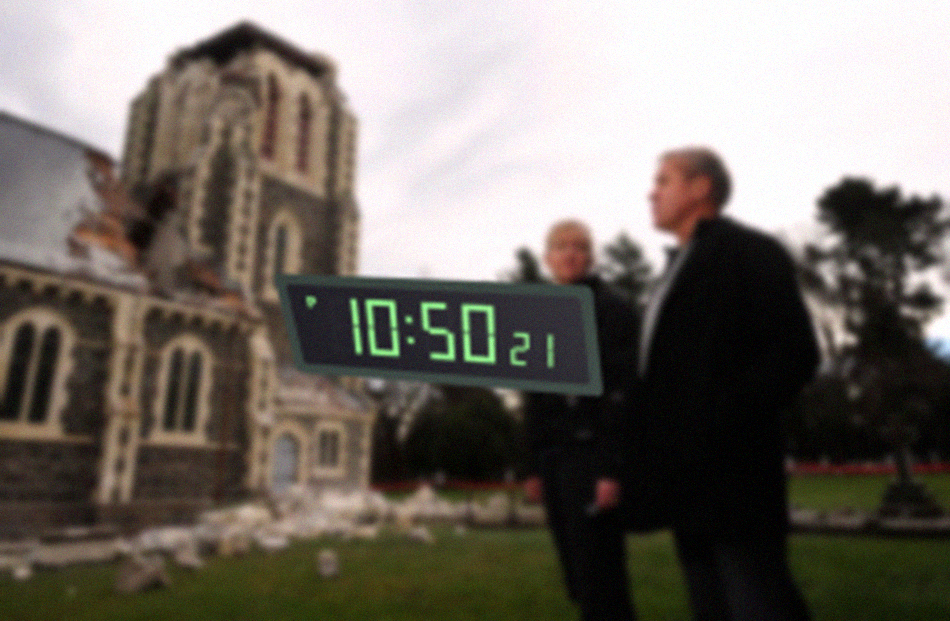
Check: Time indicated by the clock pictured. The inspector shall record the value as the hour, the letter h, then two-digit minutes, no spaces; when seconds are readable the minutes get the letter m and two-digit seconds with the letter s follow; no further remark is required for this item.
10h50m21s
